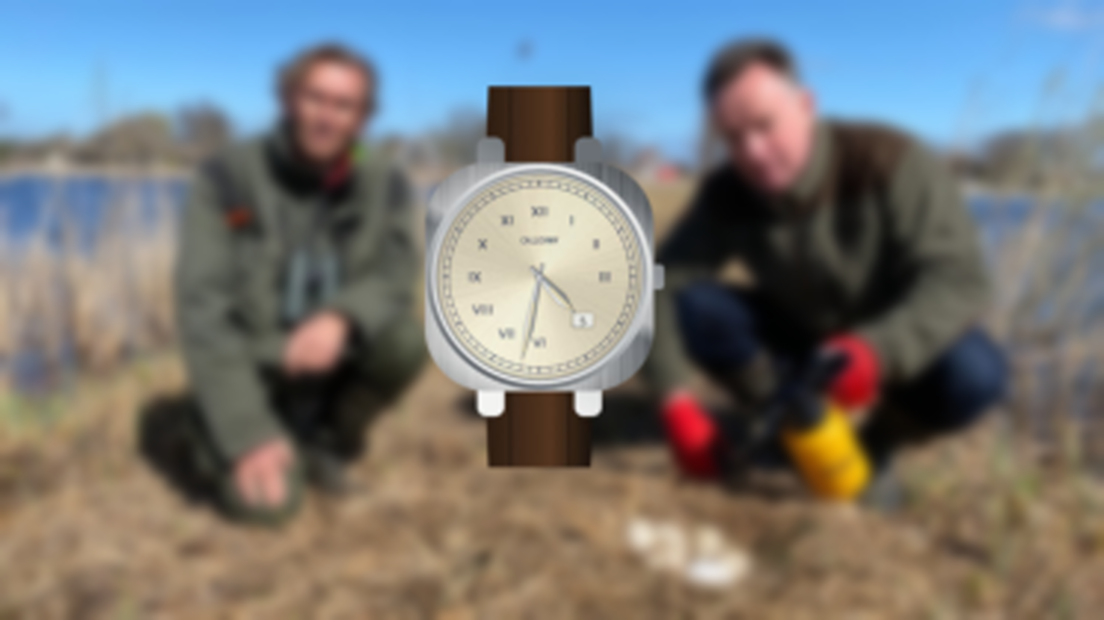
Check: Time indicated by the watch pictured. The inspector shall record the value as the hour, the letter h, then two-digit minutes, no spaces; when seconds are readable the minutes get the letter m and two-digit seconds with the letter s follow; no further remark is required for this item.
4h32
